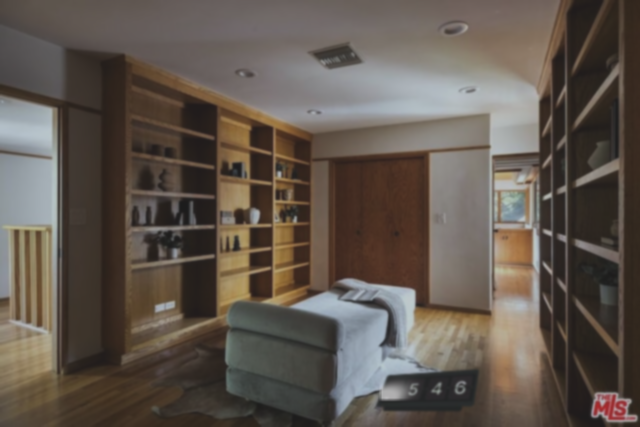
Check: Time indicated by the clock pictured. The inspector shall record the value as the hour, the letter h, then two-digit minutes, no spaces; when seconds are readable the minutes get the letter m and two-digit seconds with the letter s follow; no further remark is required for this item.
5h46
